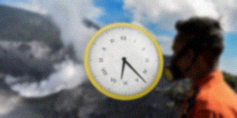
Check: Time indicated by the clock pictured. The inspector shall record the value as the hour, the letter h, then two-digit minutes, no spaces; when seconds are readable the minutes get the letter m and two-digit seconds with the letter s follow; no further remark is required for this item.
6h23
